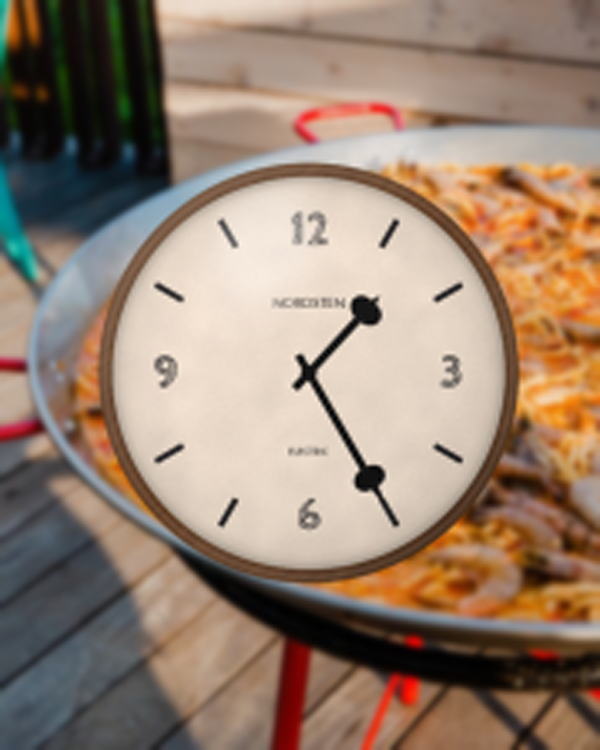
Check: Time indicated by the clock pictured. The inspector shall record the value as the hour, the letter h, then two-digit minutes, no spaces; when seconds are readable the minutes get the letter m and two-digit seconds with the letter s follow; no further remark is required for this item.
1h25
